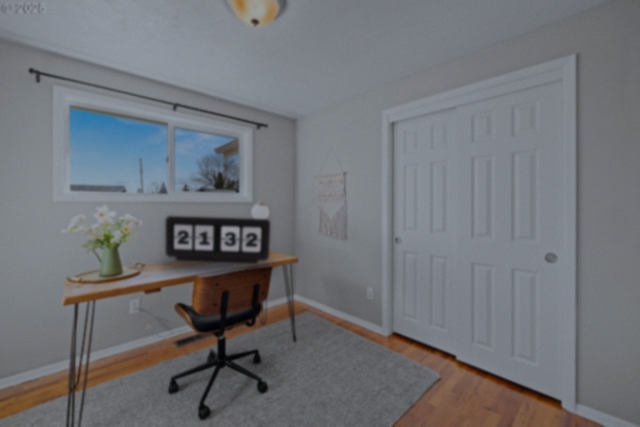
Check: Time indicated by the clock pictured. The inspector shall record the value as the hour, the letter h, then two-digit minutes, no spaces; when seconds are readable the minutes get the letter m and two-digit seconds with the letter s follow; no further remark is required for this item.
21h32
